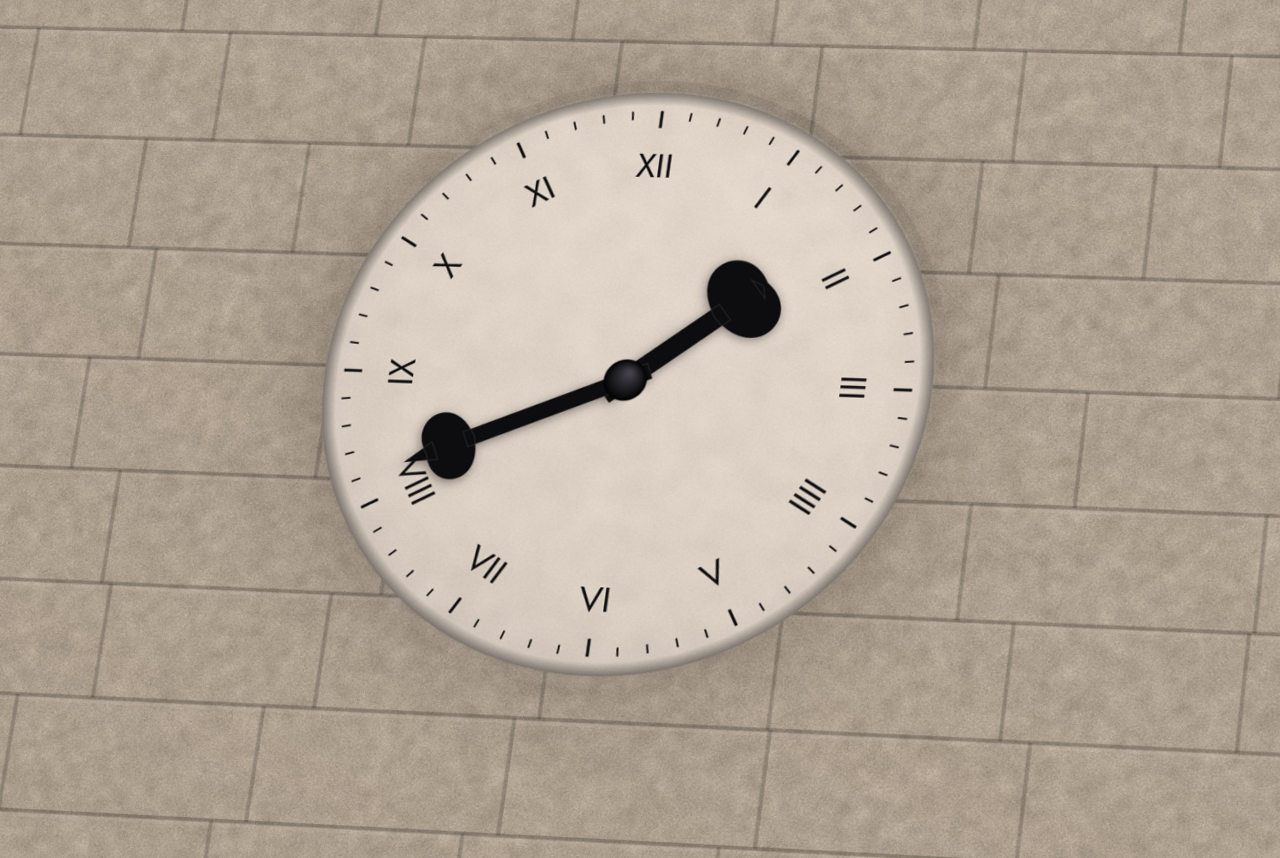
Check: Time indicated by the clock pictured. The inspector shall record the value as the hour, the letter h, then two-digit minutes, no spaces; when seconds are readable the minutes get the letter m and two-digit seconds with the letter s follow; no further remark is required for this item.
1h41
